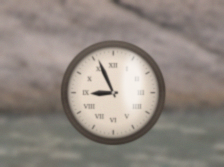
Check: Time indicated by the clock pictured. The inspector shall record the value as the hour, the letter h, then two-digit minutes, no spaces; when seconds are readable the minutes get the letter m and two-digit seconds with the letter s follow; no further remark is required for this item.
8h56
